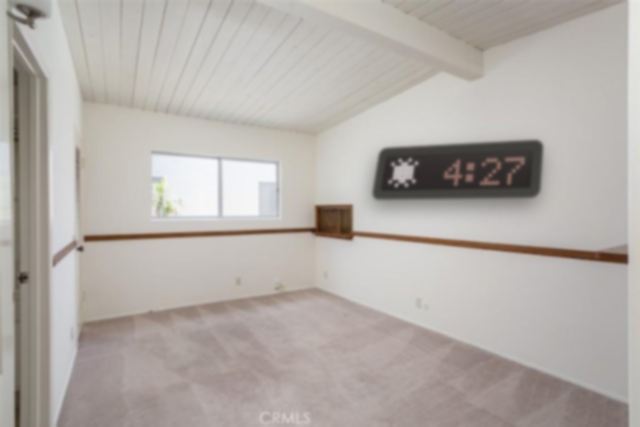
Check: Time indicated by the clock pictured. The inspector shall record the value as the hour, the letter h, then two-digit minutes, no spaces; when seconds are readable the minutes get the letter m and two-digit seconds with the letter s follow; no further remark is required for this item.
4h27
